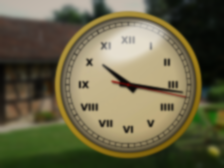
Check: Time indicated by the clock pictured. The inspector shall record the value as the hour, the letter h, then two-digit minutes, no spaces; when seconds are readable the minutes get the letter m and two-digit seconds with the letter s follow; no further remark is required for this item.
10h16m17s
